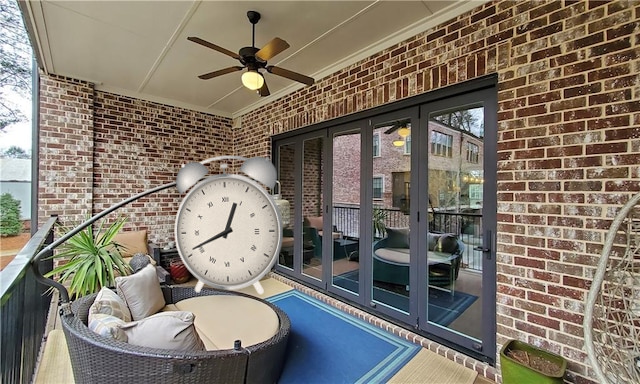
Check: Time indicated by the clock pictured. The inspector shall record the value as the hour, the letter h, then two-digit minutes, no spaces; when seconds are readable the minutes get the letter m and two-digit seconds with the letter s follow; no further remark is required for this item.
12h41
